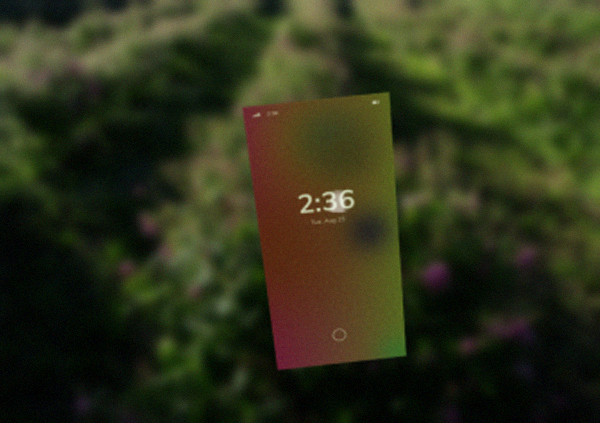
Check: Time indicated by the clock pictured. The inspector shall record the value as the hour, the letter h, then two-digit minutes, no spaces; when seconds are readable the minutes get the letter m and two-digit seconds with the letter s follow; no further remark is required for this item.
2h36
